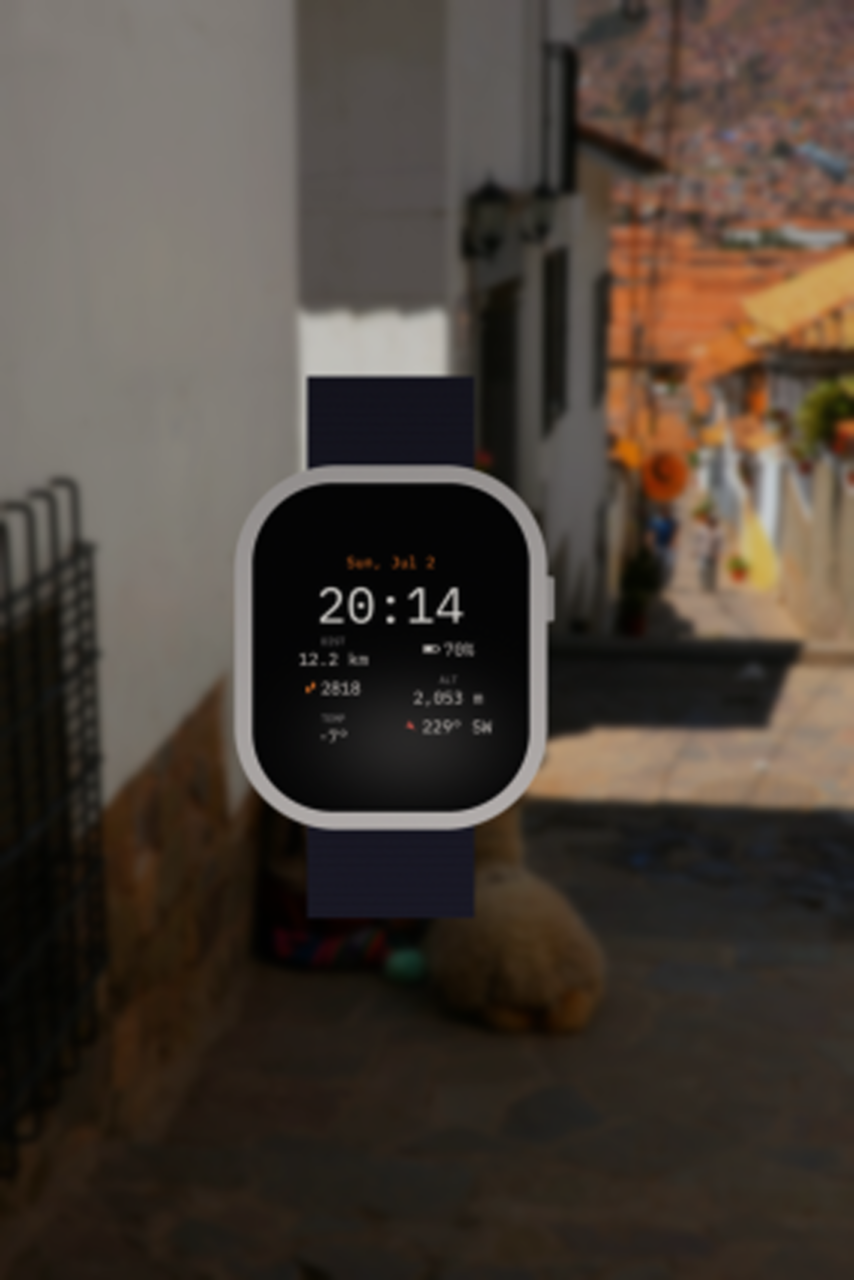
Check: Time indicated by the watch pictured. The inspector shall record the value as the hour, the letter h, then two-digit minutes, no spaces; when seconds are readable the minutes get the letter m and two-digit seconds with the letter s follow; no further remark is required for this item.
20h14
